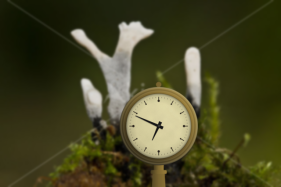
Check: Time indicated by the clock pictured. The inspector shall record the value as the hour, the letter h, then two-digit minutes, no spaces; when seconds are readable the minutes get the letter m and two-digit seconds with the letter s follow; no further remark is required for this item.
6h49
